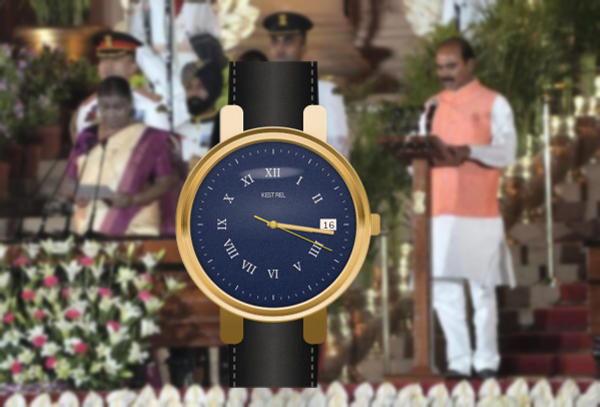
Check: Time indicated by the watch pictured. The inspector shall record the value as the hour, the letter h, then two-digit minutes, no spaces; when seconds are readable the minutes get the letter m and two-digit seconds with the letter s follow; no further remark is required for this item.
3h16m19s
